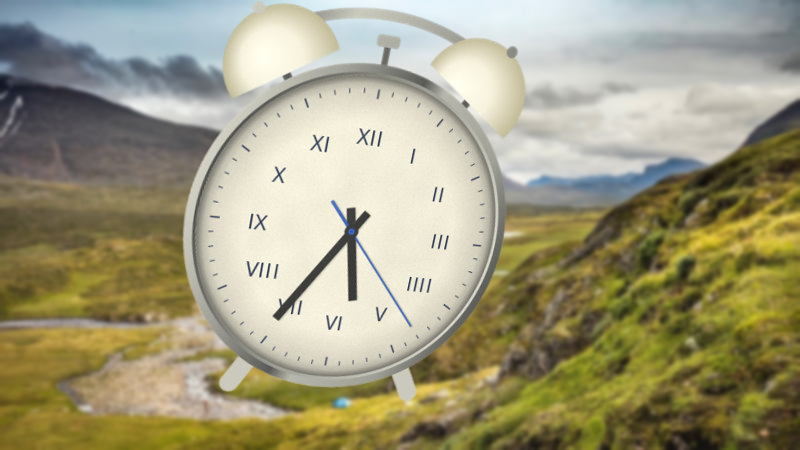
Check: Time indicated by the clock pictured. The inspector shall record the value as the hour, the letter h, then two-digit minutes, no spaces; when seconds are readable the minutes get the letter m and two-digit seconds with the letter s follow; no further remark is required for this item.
5h35m23s
